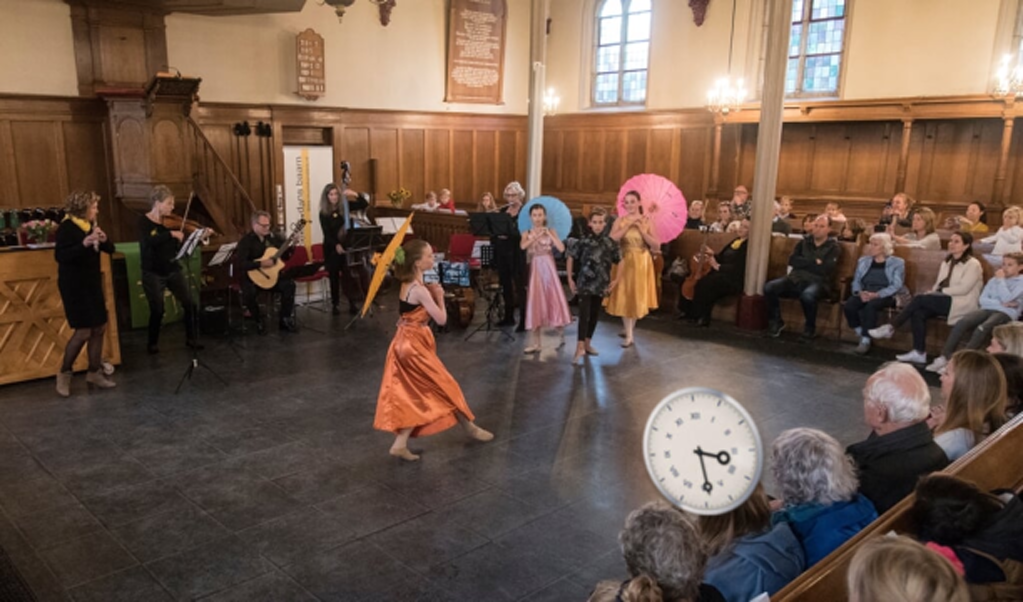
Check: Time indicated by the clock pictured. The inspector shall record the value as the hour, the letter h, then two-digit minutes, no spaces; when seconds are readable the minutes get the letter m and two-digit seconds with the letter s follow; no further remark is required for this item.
3h29
